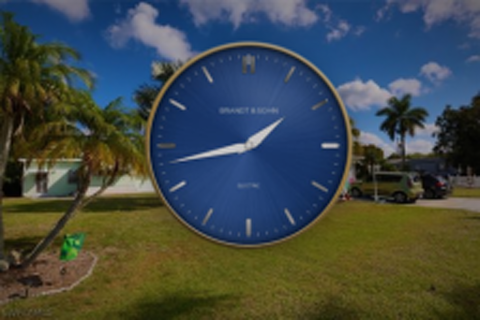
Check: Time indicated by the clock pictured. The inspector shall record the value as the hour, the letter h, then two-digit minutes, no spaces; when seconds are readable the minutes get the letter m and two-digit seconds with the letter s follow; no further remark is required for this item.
1h43
